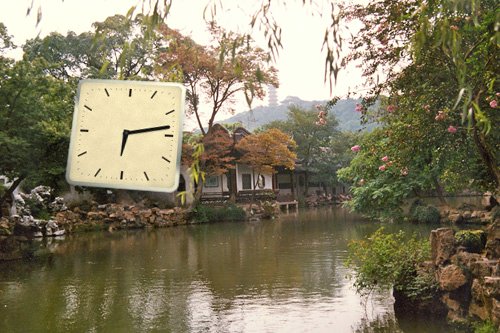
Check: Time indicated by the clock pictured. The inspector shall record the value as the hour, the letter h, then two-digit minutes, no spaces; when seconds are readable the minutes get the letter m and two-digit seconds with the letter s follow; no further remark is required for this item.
6h13
